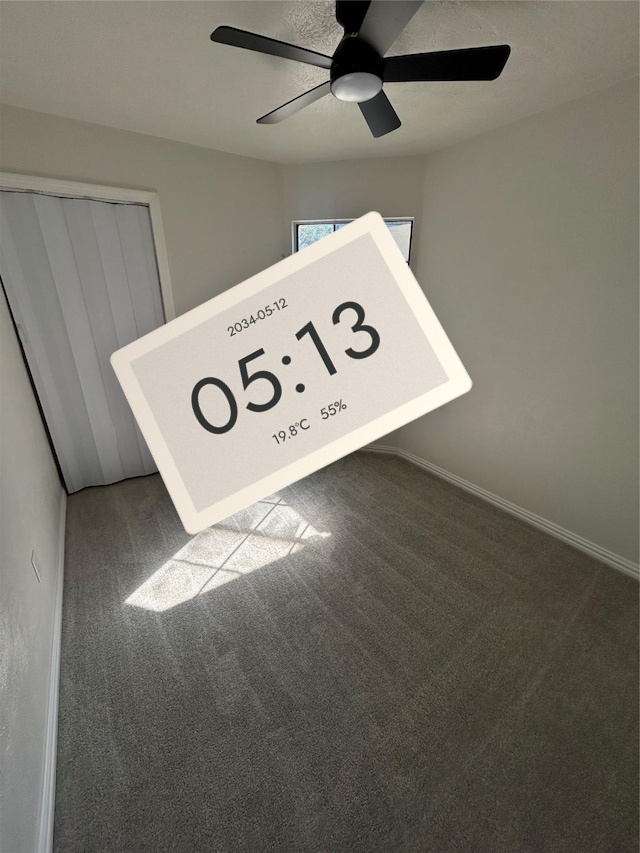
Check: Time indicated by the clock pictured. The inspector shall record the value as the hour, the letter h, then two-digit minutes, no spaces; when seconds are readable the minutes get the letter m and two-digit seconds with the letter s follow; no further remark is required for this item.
5h13
